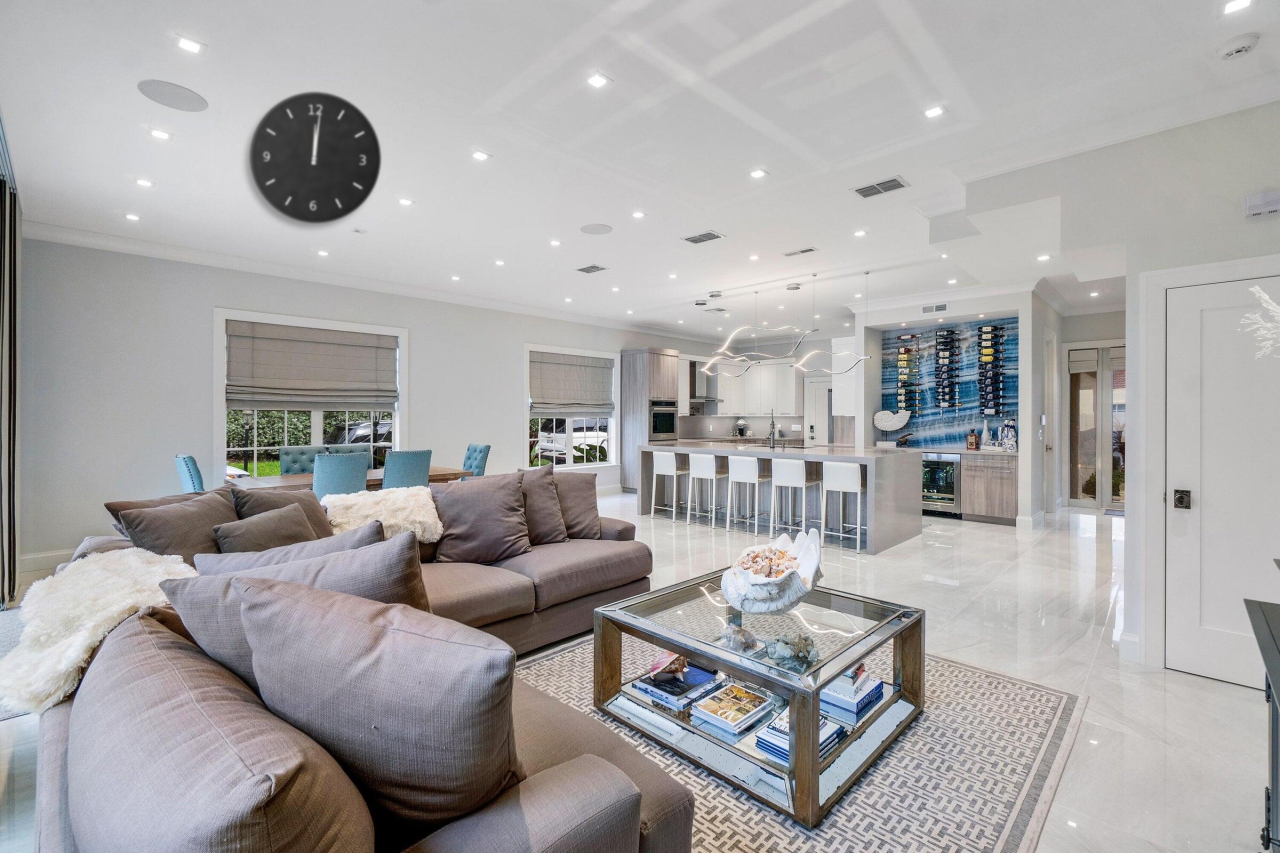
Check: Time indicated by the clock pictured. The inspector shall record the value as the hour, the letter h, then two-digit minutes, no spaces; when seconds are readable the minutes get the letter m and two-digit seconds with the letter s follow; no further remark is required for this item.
12h01
